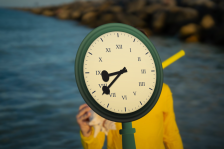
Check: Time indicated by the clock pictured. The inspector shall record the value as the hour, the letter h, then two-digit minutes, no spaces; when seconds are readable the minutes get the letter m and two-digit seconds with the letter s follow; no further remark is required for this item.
8h38
